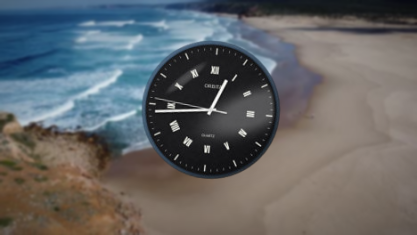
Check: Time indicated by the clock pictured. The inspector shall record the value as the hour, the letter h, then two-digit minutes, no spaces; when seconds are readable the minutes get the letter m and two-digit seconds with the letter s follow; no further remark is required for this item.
12h43m46s
